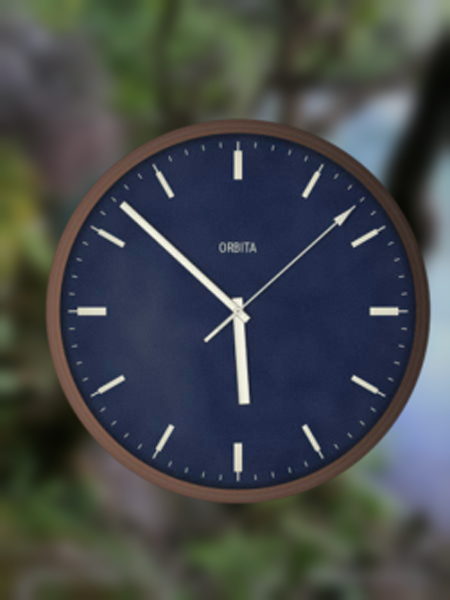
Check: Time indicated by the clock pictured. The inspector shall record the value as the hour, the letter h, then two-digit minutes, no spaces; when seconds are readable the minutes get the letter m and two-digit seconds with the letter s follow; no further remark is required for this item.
5h52m08s
